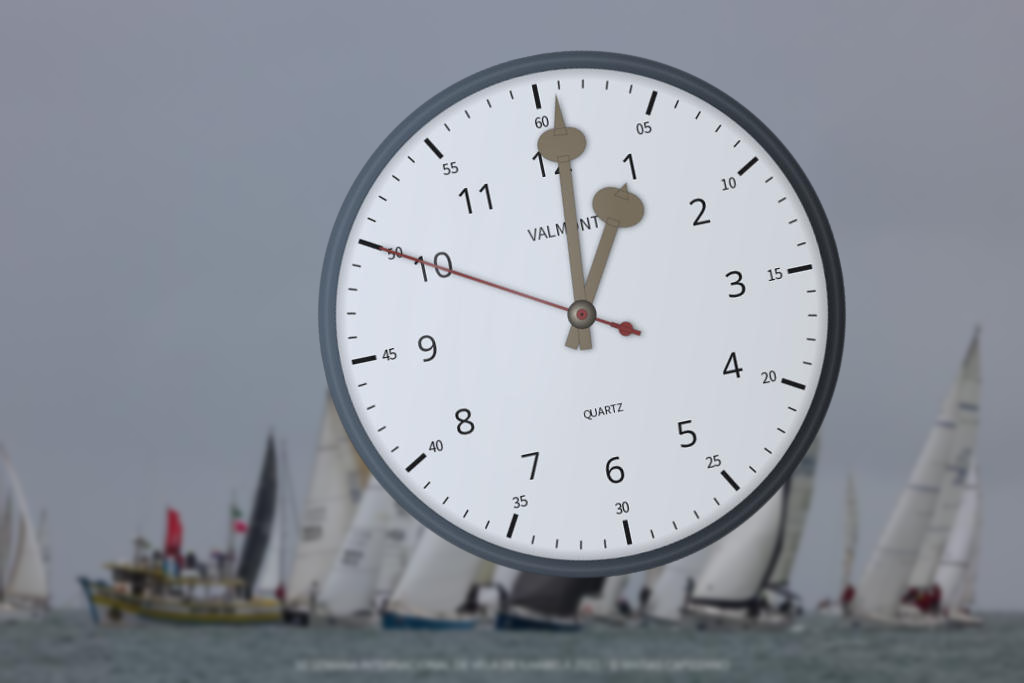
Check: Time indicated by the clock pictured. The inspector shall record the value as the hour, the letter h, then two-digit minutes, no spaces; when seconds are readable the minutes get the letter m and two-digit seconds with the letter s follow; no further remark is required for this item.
1h00m50s
